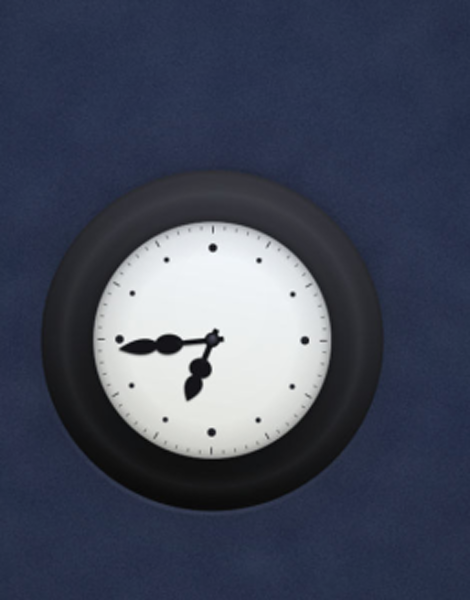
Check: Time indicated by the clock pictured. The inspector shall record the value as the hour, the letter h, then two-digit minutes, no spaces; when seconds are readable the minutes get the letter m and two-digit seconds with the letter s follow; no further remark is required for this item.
6h44
